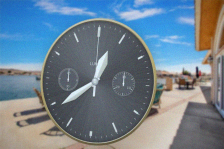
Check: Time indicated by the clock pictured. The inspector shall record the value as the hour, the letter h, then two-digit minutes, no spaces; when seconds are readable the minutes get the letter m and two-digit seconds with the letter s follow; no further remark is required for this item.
12h39
